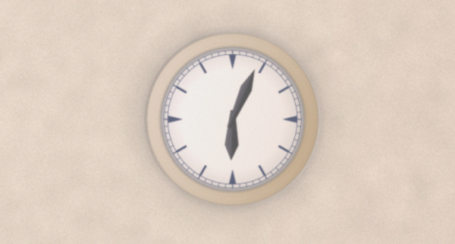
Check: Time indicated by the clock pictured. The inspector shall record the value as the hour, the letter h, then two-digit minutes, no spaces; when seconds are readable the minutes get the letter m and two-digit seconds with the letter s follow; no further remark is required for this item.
6h04
